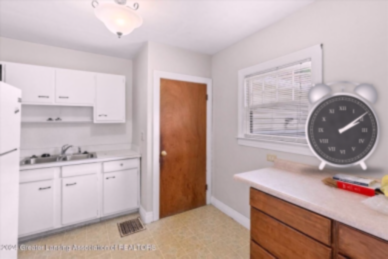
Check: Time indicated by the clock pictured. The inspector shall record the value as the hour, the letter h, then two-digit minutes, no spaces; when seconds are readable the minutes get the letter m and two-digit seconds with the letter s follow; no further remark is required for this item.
2h09
